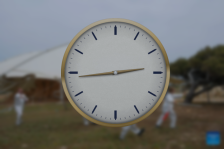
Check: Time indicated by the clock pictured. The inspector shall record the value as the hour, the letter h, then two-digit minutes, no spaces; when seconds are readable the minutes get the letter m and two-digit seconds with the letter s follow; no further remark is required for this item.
2h44
